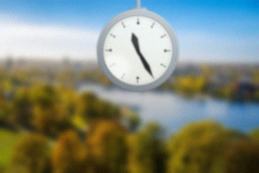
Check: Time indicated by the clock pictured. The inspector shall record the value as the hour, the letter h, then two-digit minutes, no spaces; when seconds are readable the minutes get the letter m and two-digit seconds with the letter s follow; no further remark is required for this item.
11h25
